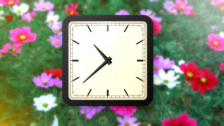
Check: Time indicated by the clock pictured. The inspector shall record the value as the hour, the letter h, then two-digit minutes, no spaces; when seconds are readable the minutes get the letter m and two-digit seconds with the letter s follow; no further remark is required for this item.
10h38
